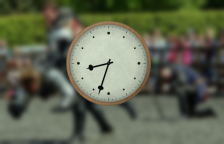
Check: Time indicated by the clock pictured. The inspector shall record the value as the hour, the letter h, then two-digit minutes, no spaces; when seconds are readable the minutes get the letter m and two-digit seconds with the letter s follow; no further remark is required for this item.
8h33
